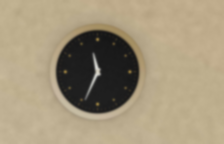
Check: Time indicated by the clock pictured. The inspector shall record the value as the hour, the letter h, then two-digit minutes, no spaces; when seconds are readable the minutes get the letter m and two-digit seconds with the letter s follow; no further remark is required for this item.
11h34
